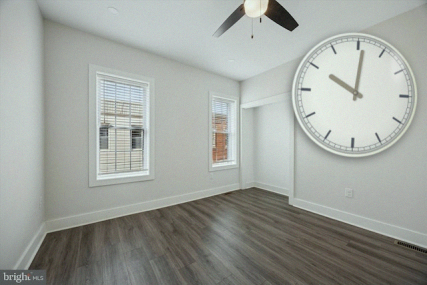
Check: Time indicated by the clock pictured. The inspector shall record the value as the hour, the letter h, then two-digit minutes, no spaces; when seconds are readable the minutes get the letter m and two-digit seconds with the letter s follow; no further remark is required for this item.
10h01
